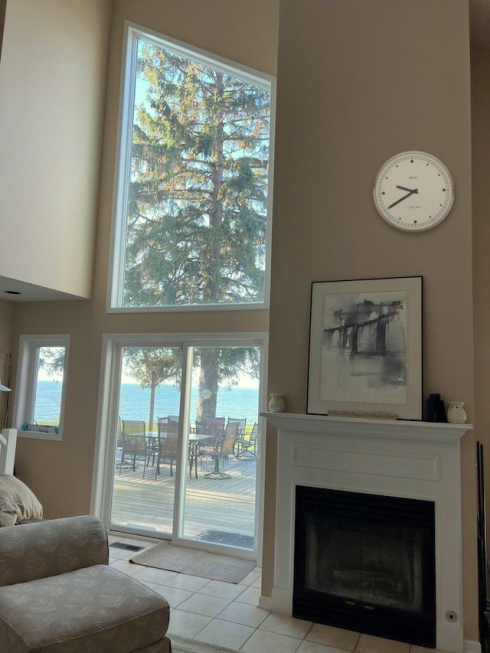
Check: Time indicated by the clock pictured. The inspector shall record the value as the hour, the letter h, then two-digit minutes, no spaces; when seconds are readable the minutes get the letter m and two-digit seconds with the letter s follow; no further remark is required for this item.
9h40
